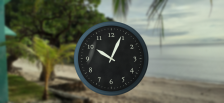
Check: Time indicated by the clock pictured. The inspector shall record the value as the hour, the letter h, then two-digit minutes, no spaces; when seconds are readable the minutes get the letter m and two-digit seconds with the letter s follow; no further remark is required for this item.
10h04
